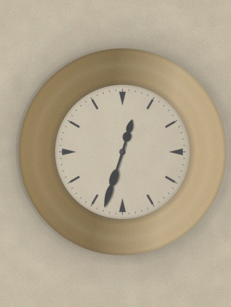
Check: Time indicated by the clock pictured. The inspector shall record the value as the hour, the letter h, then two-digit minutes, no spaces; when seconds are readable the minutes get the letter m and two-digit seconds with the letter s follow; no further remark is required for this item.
12h33
